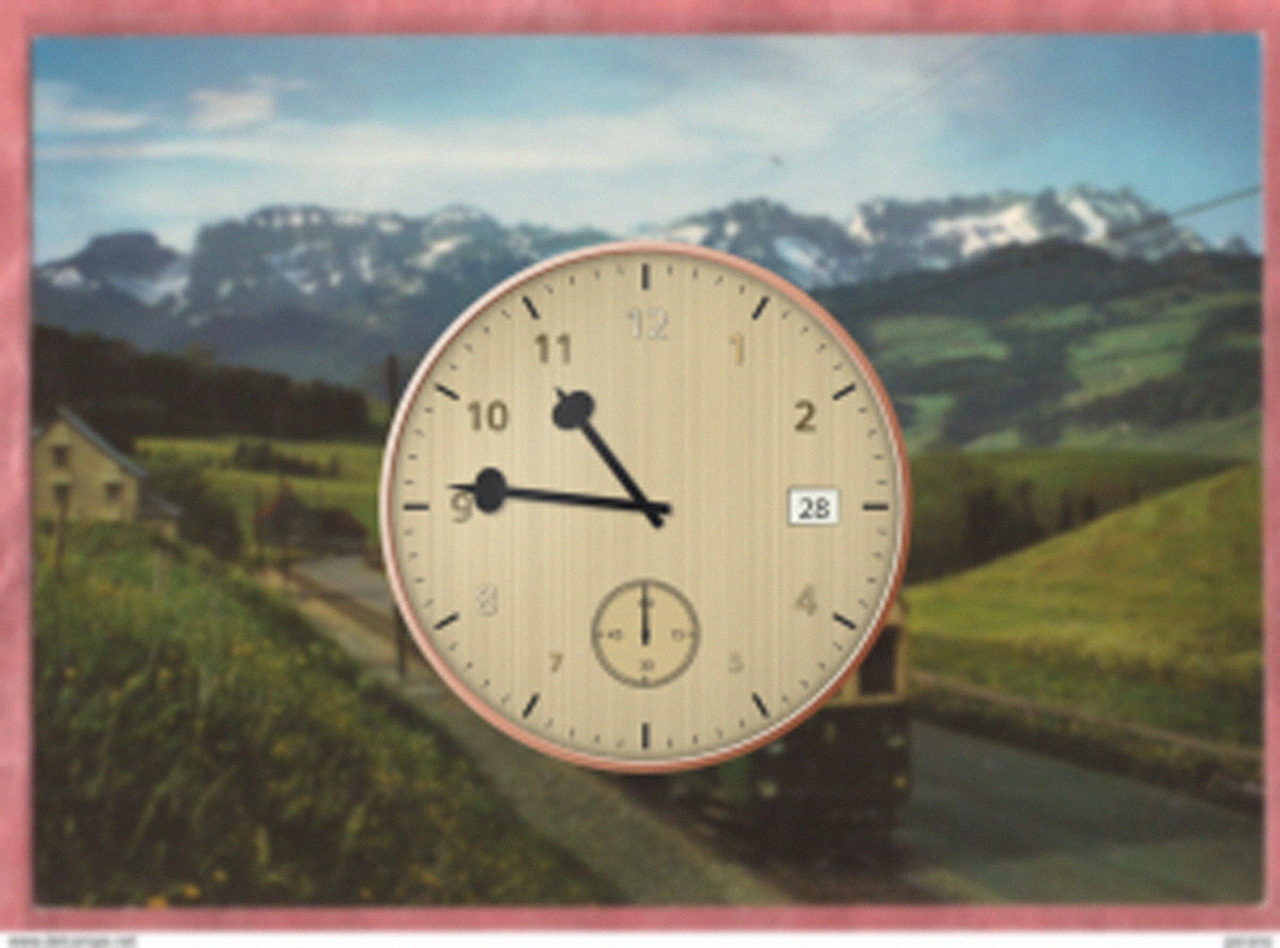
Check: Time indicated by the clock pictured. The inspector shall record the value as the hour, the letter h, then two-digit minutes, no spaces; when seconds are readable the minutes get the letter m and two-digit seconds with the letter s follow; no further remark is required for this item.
10h46
